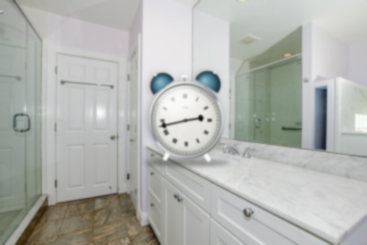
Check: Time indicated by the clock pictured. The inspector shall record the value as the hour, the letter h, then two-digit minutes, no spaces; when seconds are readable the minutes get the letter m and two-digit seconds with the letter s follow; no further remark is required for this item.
2h43
